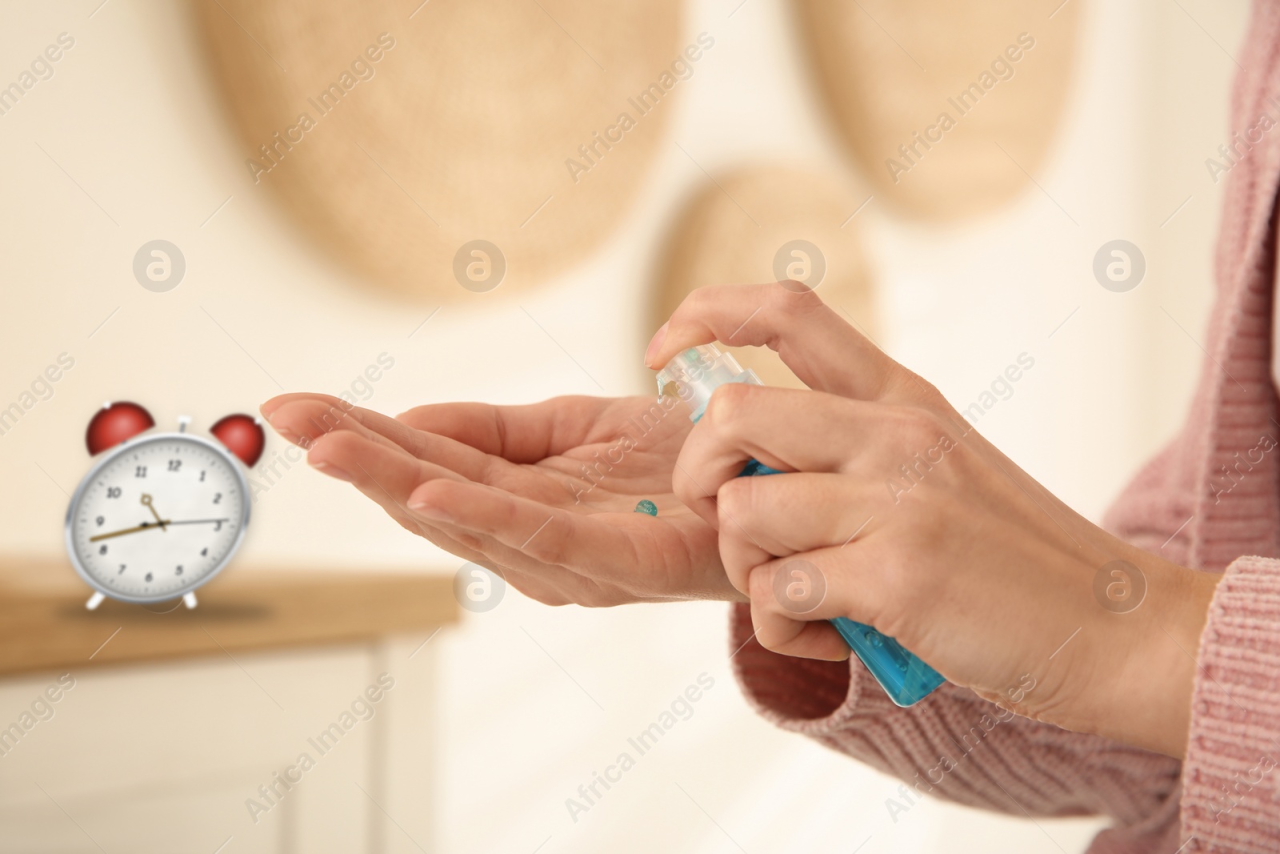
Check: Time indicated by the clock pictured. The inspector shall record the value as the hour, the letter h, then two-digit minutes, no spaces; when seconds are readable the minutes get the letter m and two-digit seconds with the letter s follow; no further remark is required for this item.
10h42m14s
